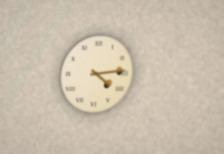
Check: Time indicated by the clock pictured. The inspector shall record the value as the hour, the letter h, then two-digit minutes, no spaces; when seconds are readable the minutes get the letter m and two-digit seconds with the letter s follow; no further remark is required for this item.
4h14
